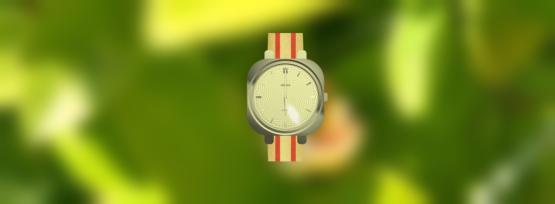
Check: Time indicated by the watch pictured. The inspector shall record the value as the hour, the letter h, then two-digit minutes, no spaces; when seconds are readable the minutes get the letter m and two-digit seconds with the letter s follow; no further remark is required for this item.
6h00
